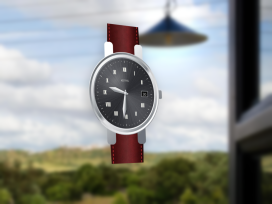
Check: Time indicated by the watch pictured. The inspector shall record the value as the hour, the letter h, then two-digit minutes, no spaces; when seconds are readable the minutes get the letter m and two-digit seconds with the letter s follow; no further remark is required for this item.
9h31
